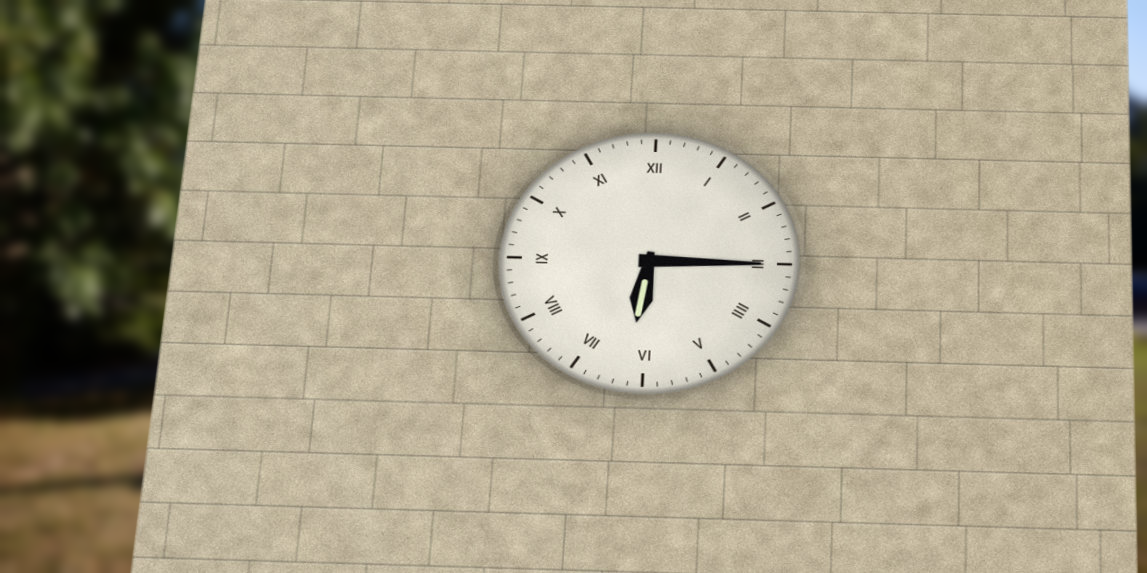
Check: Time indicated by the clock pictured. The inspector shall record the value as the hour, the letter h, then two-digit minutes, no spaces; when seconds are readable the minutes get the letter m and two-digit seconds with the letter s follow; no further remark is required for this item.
6h15
